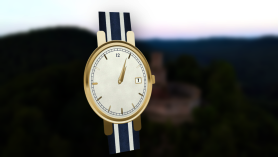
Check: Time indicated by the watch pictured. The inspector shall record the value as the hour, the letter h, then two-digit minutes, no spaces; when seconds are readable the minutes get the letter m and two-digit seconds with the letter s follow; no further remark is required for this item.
1h04
